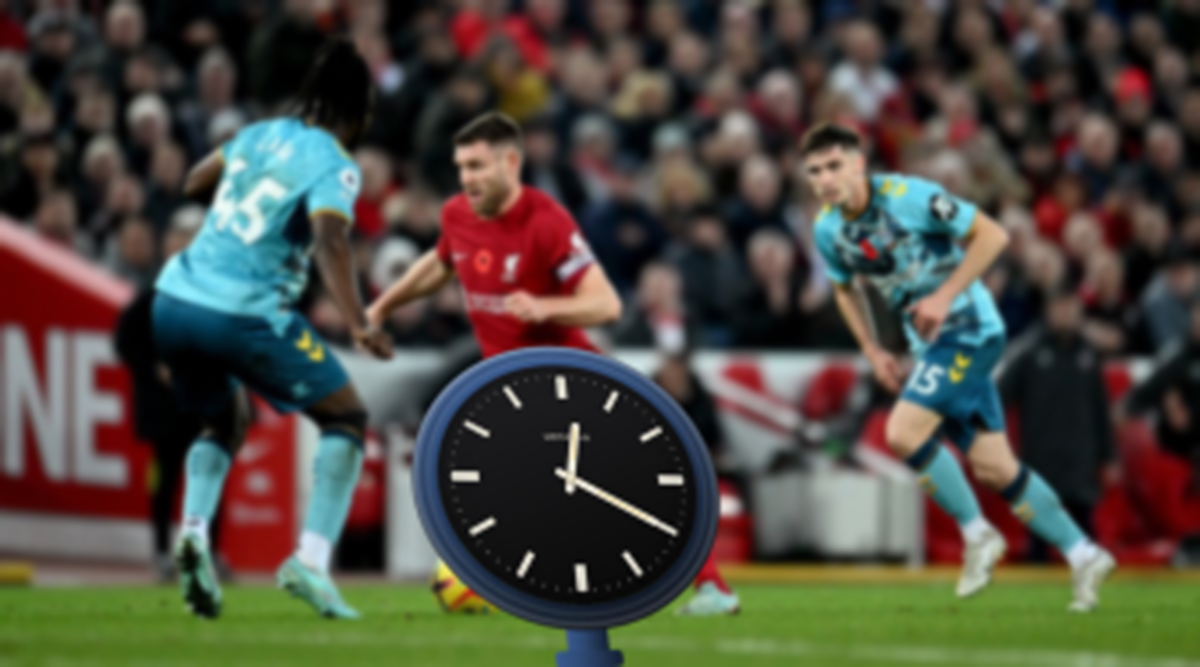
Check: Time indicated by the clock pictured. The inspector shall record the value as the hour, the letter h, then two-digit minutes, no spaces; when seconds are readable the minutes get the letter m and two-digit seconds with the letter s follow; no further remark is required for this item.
12h20
